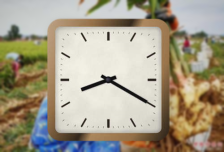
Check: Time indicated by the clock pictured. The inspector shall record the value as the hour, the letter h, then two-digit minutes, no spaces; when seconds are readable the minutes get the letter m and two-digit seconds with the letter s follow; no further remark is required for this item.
8h20
